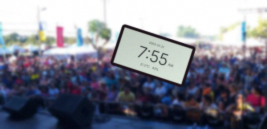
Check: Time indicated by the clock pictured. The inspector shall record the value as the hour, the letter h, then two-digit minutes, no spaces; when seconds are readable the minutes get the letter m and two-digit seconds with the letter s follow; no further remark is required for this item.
7h55
